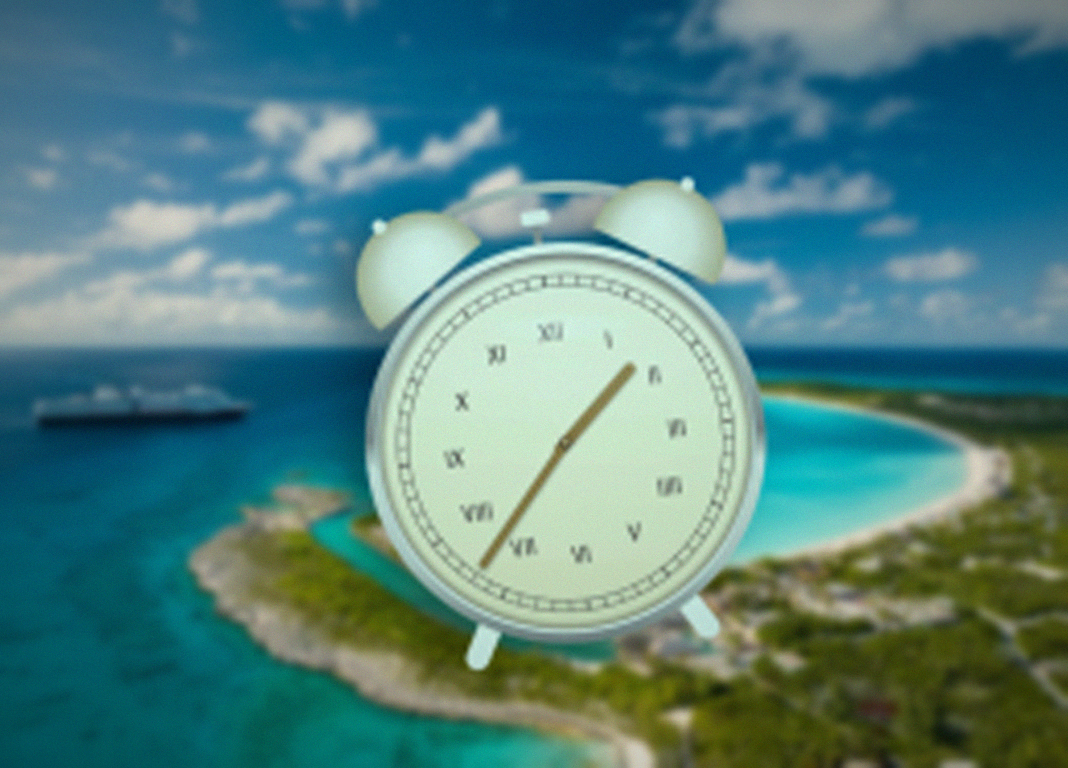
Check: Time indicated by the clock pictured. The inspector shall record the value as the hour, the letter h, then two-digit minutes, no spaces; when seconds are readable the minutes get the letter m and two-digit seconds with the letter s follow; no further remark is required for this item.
1h37
